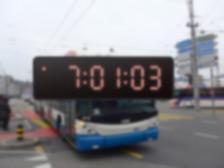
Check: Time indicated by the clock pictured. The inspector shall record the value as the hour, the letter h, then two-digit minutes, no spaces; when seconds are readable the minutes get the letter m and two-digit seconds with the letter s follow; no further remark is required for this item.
7h01m03s
